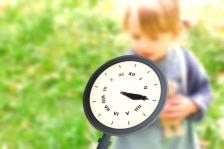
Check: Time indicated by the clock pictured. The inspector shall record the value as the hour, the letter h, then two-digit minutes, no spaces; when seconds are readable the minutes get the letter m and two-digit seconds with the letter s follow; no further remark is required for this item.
3h15
